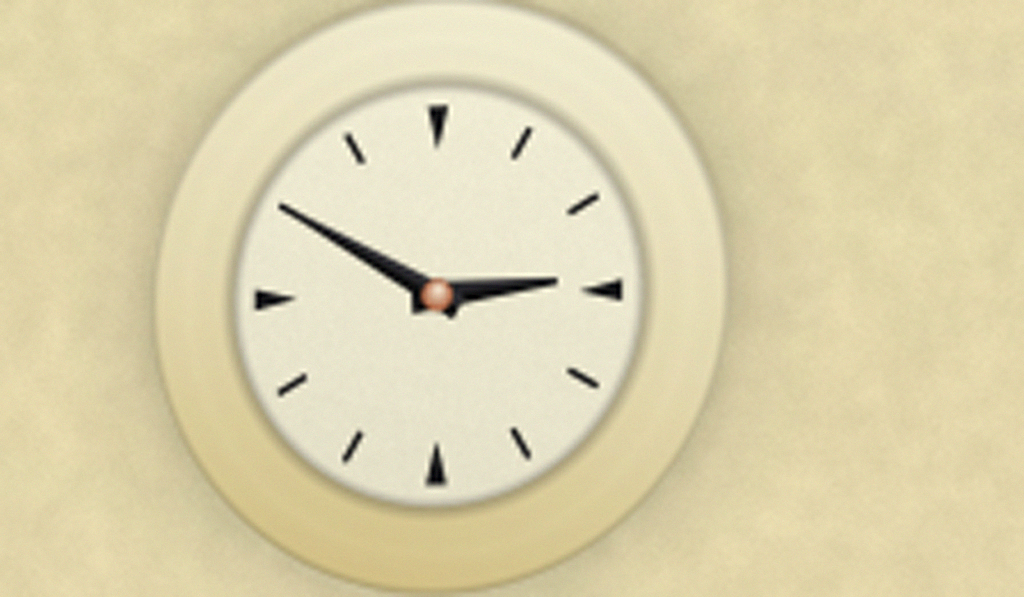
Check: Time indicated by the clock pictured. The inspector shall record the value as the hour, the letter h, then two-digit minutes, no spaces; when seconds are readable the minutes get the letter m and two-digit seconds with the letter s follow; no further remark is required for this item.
2h50
